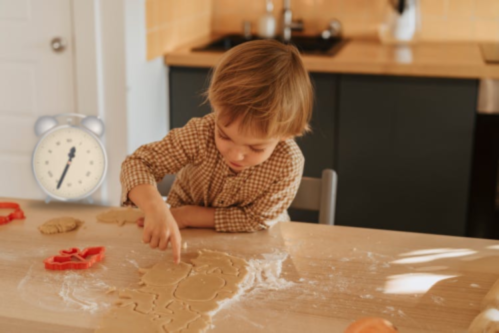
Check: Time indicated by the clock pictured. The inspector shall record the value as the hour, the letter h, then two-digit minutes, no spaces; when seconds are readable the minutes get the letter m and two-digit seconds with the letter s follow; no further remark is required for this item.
12h34
